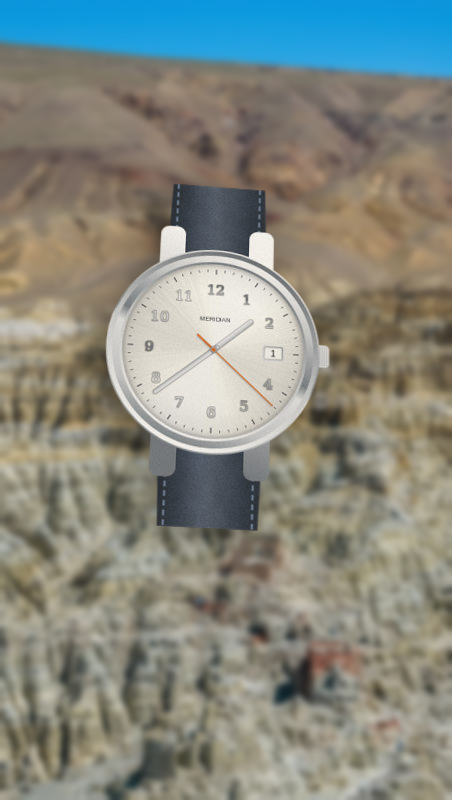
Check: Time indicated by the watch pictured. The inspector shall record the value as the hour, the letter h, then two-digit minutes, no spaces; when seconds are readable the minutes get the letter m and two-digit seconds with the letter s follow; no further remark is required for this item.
1h38m22s
